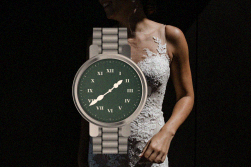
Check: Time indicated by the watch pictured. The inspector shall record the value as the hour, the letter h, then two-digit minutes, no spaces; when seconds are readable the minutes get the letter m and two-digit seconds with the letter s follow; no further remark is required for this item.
1h39
